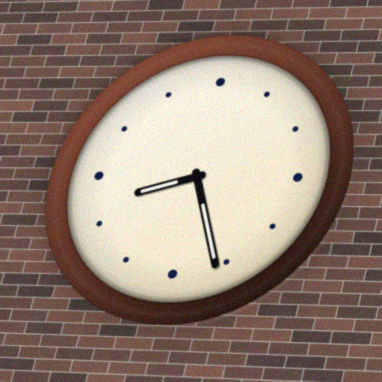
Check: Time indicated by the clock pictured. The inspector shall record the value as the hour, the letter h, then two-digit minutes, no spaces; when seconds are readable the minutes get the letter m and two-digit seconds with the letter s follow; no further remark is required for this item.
8h26
